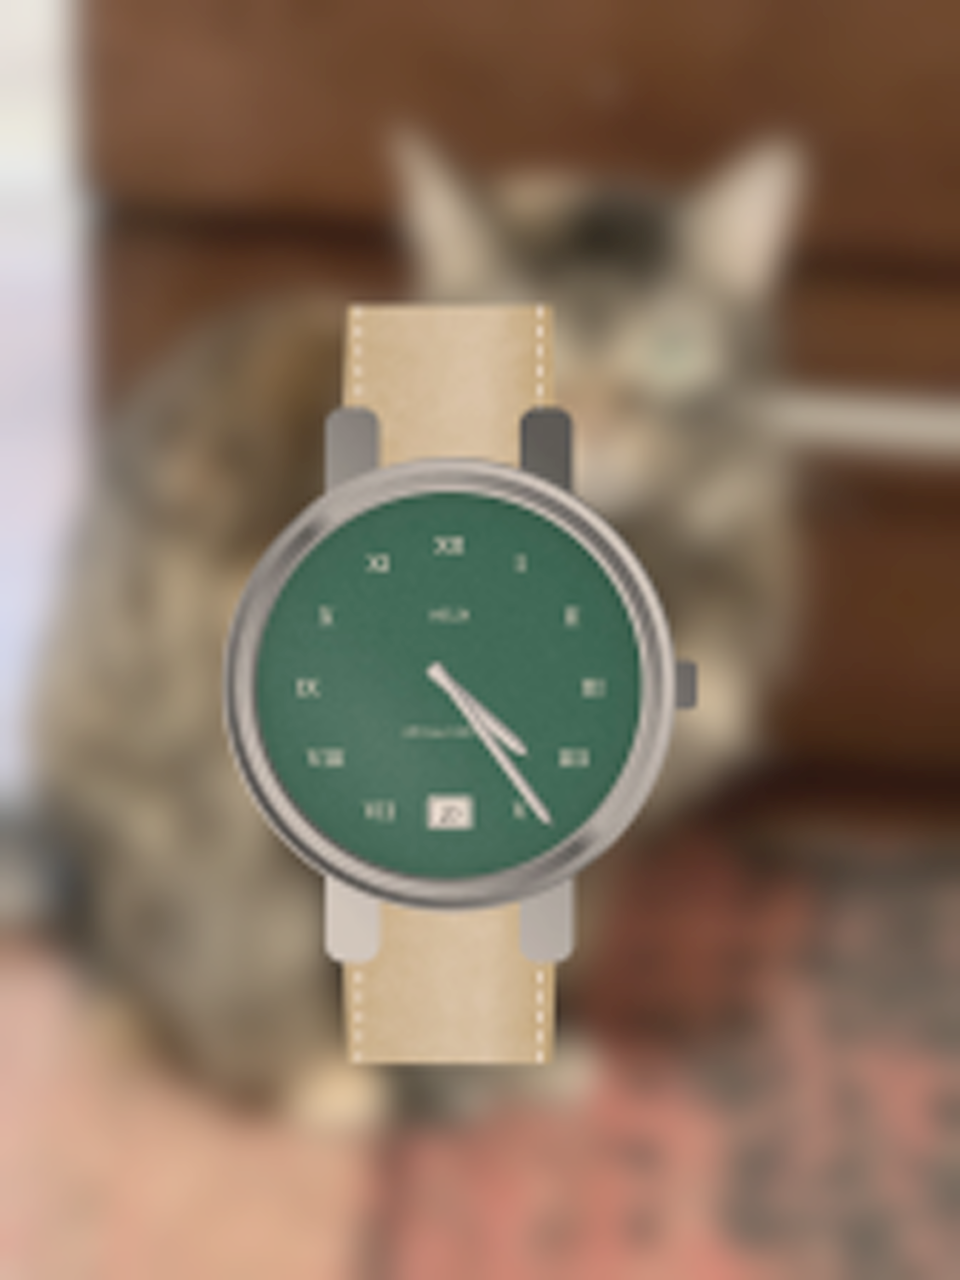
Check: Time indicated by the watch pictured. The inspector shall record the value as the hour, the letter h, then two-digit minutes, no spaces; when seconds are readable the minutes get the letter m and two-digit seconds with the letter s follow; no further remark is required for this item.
4h24
